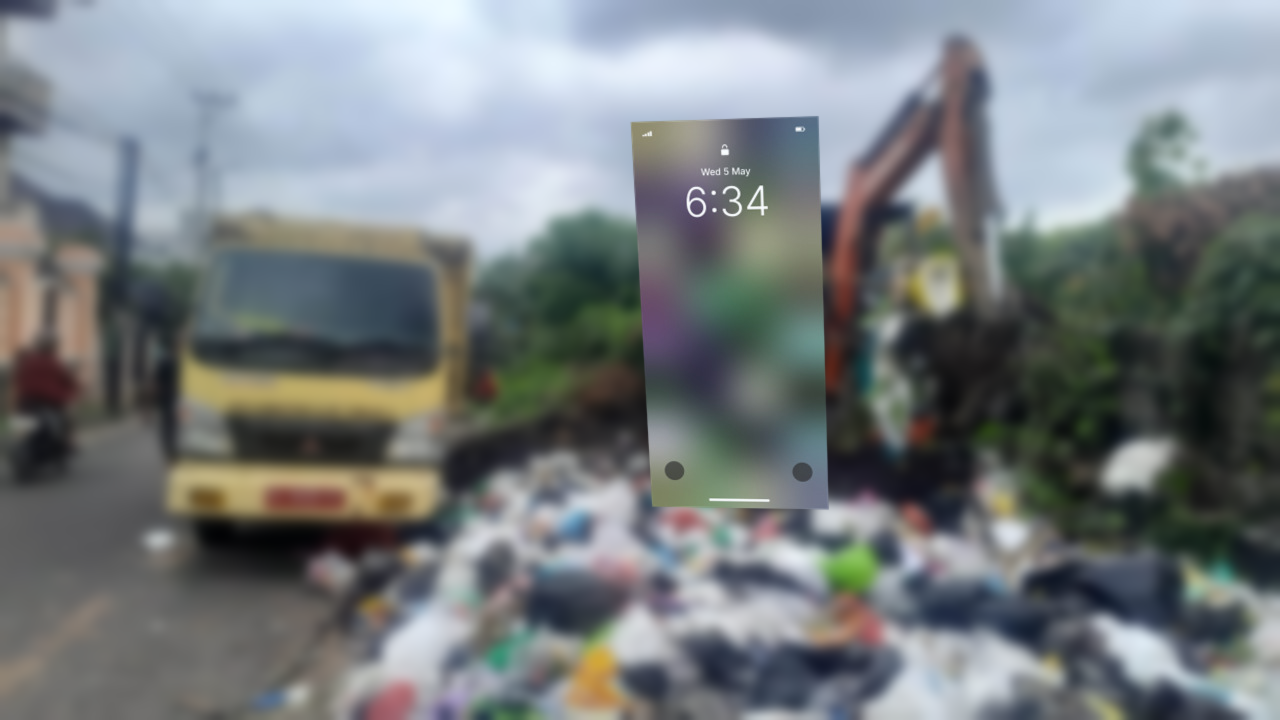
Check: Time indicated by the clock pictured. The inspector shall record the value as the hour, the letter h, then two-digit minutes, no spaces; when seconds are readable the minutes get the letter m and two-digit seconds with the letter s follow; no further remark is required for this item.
6h34
